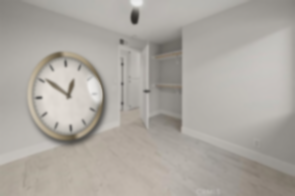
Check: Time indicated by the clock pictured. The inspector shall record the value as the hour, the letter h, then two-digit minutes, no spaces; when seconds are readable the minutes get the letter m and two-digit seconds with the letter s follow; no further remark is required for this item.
12h51
